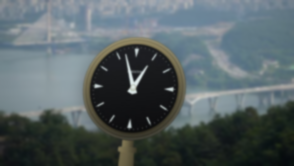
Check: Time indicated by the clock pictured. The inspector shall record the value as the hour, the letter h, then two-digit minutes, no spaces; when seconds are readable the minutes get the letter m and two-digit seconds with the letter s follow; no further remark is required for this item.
12h57
